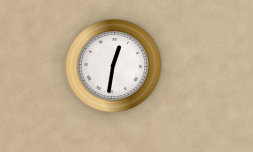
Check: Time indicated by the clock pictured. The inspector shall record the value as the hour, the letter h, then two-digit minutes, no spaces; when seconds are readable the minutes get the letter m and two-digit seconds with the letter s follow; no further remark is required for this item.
12h31
